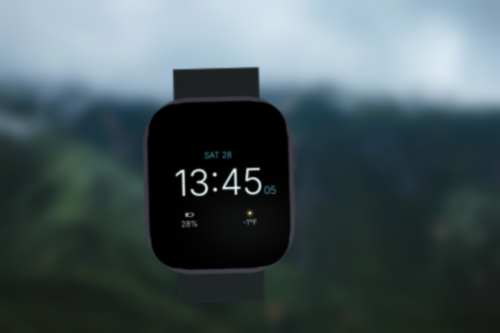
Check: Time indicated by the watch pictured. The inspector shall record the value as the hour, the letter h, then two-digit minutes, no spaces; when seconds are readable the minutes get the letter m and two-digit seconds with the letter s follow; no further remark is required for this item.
13h45m05s
